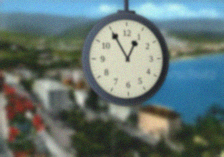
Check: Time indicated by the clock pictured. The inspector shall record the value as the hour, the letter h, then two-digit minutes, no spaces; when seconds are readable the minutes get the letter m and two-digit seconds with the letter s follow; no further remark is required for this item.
12h55
